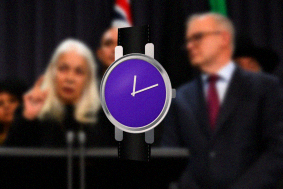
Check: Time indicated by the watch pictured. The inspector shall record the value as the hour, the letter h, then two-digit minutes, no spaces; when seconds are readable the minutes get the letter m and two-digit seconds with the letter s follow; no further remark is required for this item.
12h12
